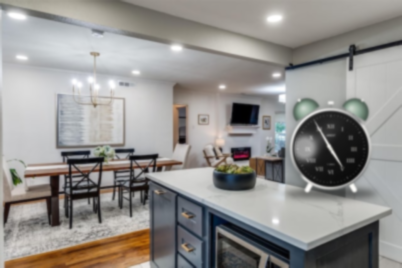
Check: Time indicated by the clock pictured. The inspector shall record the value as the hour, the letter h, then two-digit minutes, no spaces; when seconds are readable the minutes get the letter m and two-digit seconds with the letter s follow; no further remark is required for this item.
4h55
